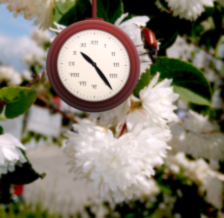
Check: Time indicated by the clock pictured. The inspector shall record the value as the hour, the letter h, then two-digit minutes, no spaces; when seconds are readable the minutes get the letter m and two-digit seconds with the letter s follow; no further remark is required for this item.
10h24
